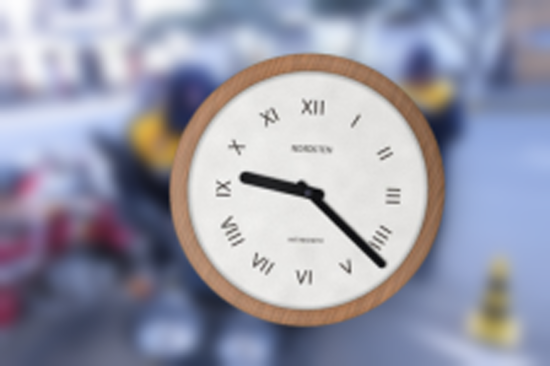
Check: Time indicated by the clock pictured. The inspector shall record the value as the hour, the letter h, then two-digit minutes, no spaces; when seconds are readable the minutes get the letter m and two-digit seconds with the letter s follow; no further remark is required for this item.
9h22
